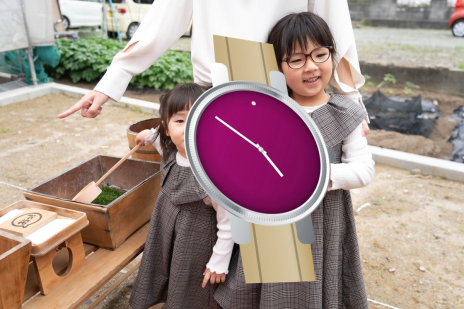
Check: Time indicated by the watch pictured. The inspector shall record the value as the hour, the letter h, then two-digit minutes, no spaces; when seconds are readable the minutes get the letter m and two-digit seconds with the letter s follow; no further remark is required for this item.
4h51
